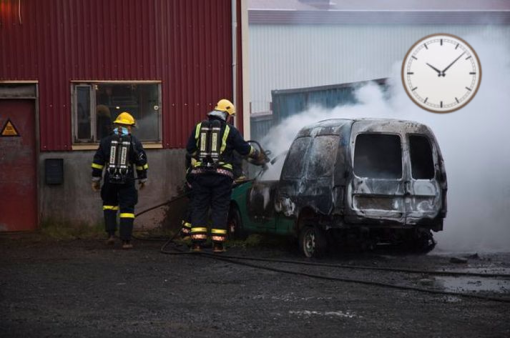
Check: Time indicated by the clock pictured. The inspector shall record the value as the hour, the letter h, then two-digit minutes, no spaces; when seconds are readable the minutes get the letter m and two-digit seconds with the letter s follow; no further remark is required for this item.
10h08
